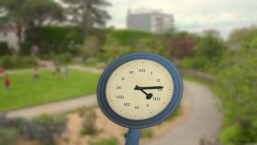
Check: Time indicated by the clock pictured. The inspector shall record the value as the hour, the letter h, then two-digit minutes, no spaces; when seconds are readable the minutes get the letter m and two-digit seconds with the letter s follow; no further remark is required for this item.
4h14
